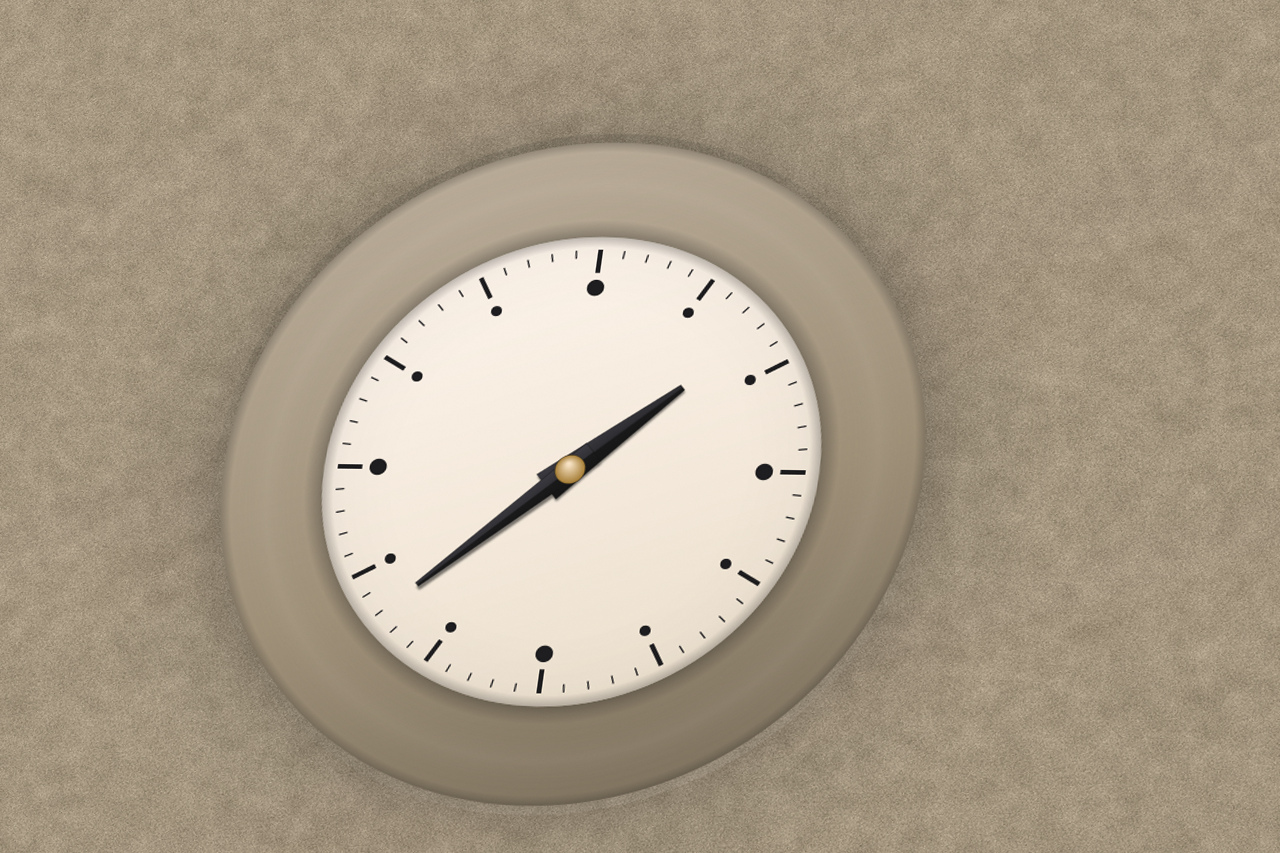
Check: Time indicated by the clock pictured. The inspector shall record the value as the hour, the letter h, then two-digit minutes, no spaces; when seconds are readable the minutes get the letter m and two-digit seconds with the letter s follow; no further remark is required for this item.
1h38
